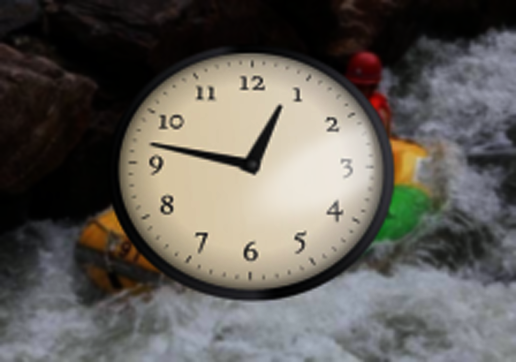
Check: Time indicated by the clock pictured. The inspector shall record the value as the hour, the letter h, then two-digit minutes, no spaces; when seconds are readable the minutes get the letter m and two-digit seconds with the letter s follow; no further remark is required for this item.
12h47
